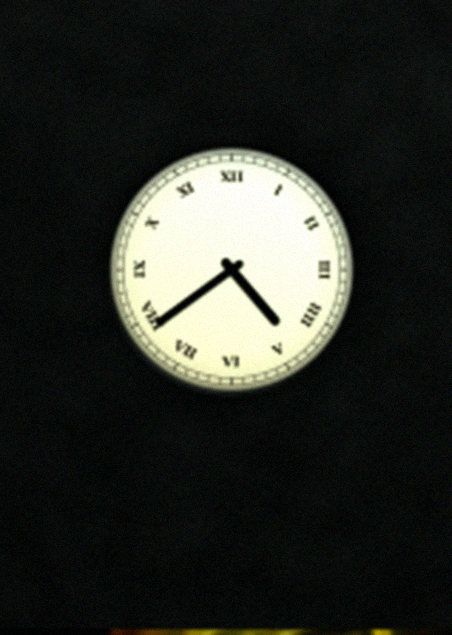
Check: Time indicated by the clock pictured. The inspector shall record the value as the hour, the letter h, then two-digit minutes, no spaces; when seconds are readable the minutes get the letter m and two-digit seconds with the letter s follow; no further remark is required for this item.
4h39
